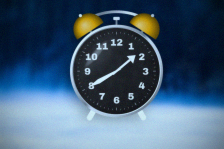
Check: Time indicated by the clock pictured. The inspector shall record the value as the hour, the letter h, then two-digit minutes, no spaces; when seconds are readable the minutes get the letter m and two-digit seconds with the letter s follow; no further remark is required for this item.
1h40
